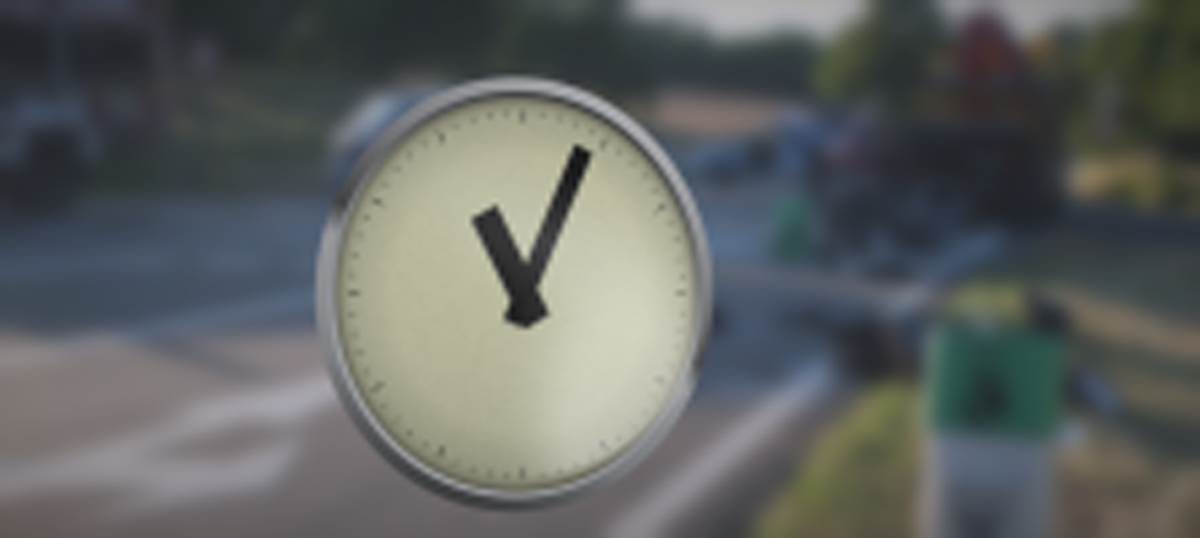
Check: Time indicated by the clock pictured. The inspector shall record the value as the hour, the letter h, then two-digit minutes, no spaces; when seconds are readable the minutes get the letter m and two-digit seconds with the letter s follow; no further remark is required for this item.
11h04
